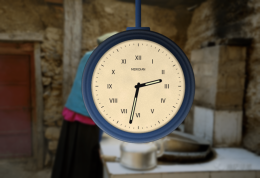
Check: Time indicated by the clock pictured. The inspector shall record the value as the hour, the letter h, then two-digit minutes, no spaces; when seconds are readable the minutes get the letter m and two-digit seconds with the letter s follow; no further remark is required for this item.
2h32
